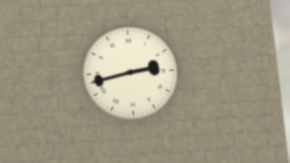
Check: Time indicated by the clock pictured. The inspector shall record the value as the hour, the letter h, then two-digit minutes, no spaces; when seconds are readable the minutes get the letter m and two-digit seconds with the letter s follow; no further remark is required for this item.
2h43
